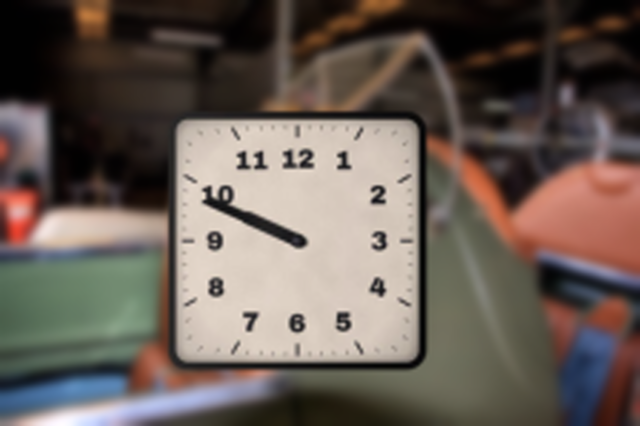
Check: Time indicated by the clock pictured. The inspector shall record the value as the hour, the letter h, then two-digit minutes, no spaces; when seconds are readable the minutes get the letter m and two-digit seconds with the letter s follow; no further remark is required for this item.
9h49
